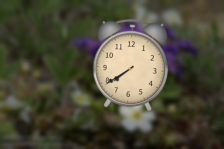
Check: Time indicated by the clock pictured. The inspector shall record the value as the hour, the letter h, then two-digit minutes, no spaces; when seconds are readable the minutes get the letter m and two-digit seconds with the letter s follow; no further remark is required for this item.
7h39
